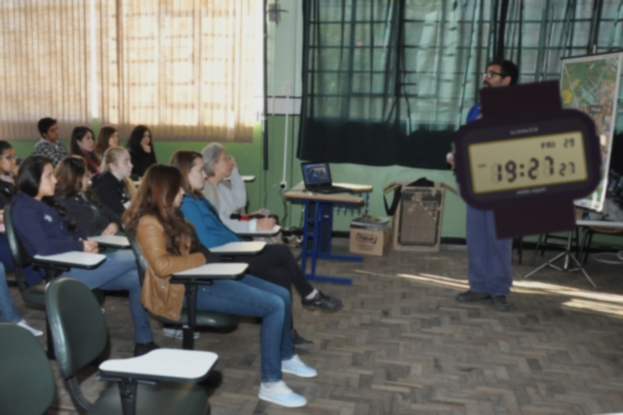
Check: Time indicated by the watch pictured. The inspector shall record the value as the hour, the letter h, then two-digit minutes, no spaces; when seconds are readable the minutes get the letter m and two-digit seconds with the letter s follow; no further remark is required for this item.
19h27m27s
